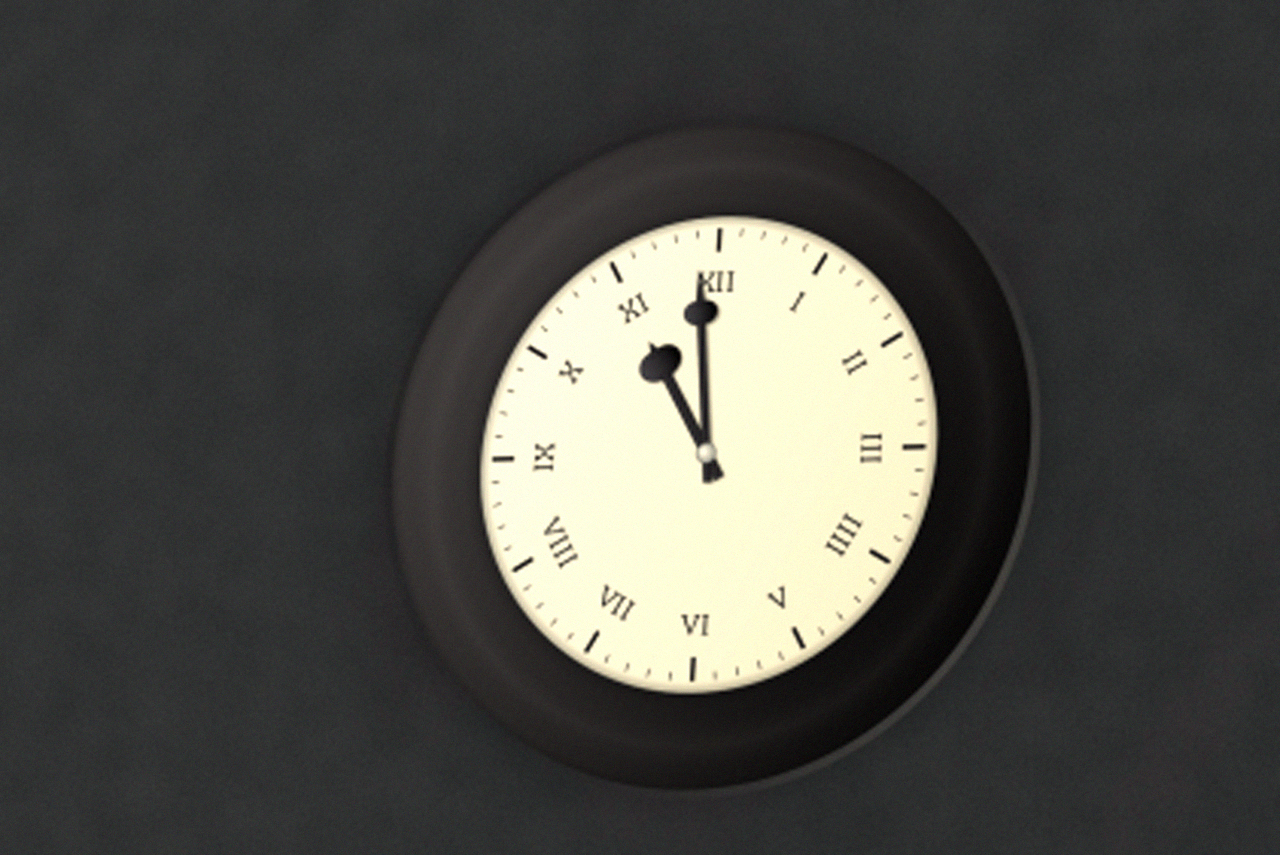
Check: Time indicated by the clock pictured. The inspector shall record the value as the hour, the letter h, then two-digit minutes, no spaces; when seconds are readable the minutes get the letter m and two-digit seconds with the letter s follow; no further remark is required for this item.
10h59
